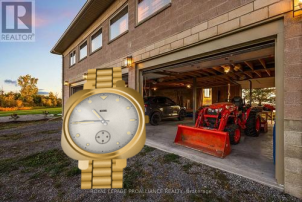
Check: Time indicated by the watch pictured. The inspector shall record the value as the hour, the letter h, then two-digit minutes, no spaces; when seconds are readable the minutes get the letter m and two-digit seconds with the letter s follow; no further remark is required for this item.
10h45
